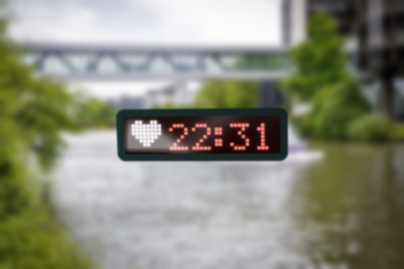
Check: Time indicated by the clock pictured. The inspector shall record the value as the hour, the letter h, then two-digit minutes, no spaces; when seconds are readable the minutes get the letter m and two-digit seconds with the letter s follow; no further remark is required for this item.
22h31
